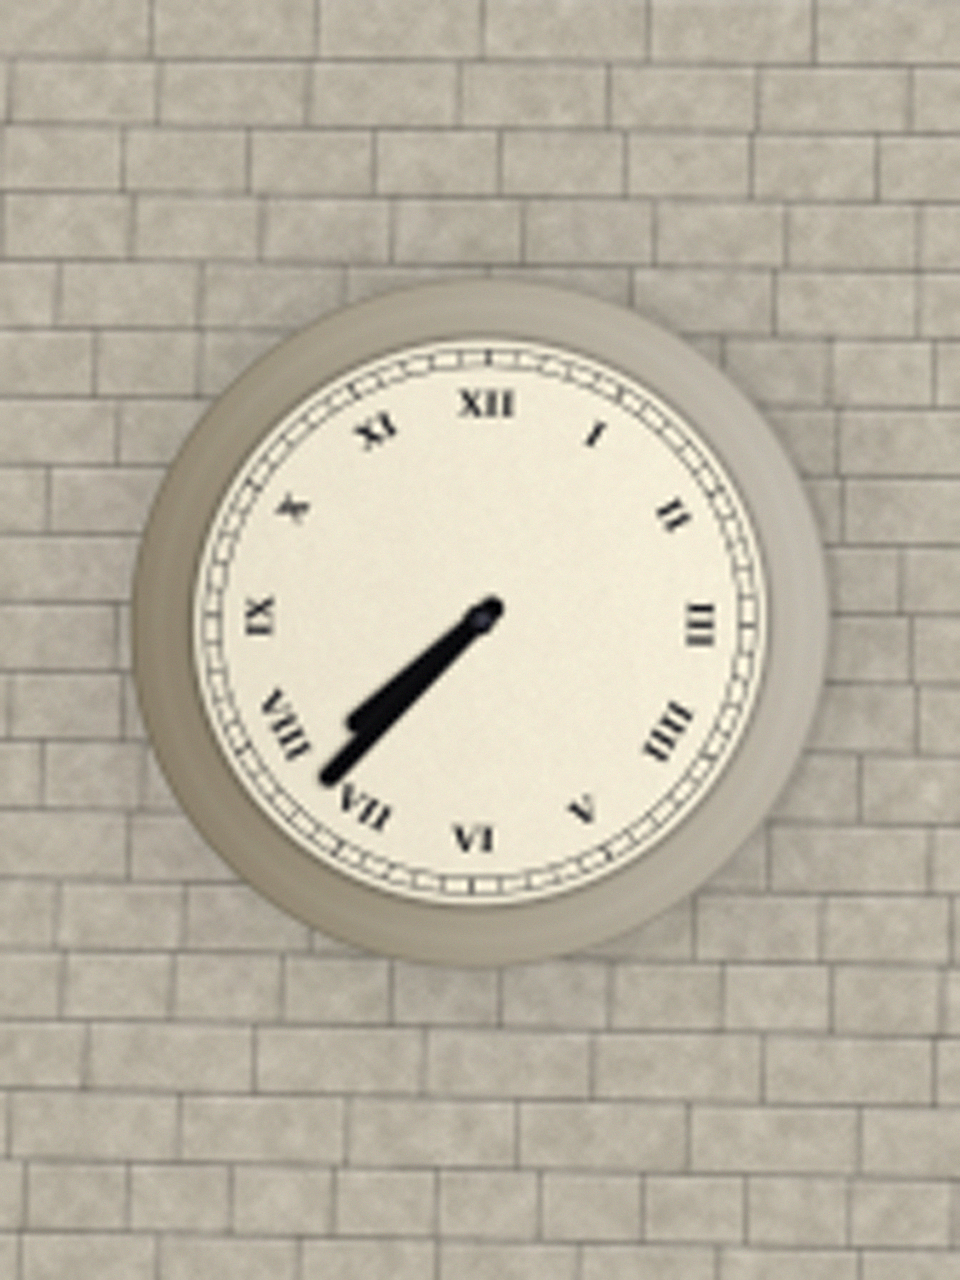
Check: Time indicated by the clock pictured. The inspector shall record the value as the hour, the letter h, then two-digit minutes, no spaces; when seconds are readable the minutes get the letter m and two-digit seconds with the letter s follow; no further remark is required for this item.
7h37
